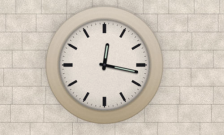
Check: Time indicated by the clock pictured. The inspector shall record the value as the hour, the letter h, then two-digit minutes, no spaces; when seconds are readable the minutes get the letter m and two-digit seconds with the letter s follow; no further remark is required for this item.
12h17
